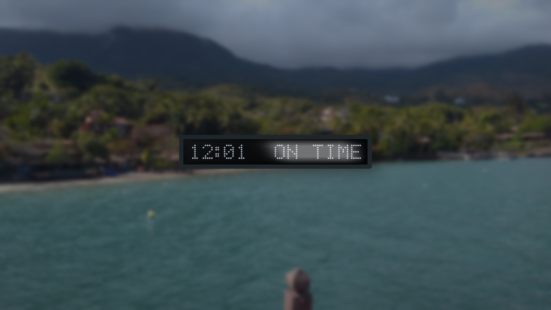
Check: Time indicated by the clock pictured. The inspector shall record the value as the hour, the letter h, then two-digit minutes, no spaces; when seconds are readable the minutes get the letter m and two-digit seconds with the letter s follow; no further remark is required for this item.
12h01
